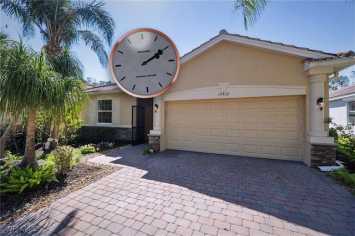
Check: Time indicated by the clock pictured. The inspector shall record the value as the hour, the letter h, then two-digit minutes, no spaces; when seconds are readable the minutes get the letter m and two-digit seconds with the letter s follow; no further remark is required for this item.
2h10
